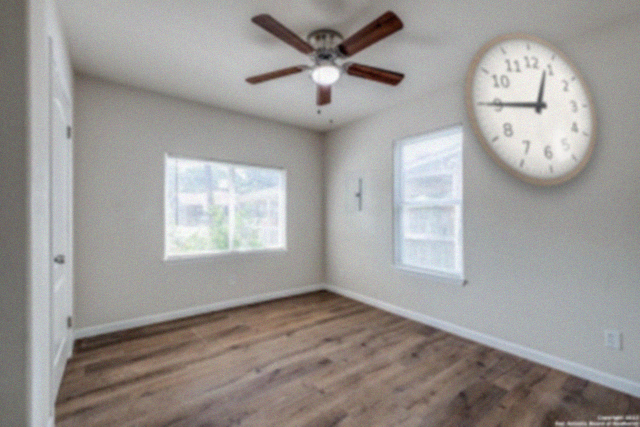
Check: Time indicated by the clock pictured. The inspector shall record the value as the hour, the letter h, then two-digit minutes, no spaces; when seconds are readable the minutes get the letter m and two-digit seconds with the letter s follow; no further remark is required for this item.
12h45
